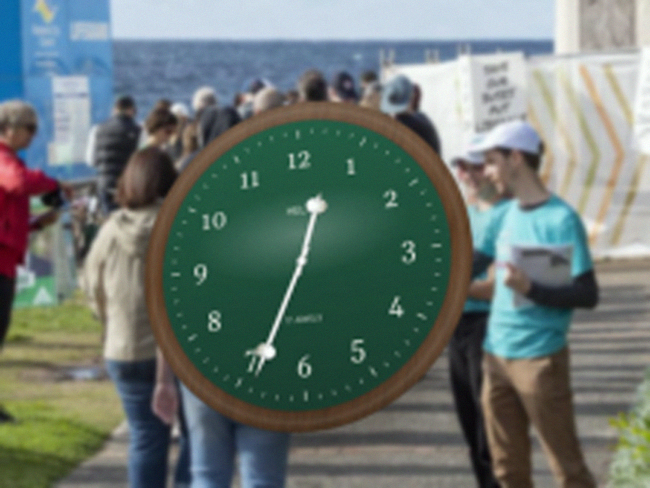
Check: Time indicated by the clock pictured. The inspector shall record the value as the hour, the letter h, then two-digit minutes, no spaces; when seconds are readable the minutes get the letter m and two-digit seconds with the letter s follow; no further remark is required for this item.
12h34
